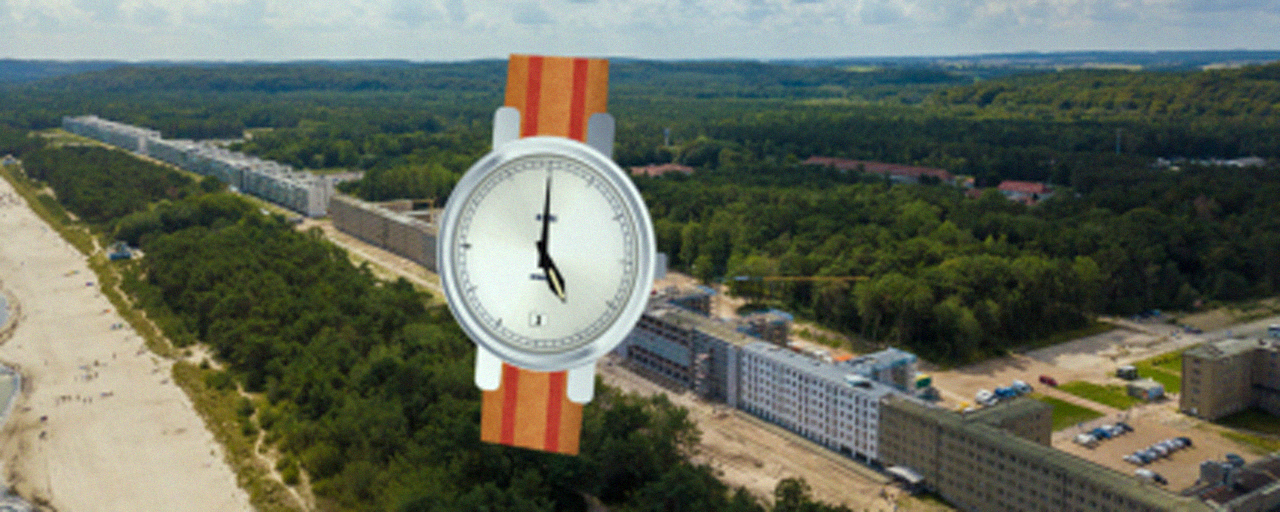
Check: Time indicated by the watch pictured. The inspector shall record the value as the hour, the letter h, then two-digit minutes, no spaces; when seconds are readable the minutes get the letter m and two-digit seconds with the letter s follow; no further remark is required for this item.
5h00
